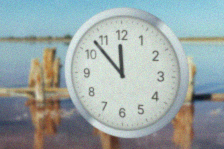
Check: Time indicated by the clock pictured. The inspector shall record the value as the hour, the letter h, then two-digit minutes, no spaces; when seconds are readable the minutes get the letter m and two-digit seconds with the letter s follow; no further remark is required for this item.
11h53
